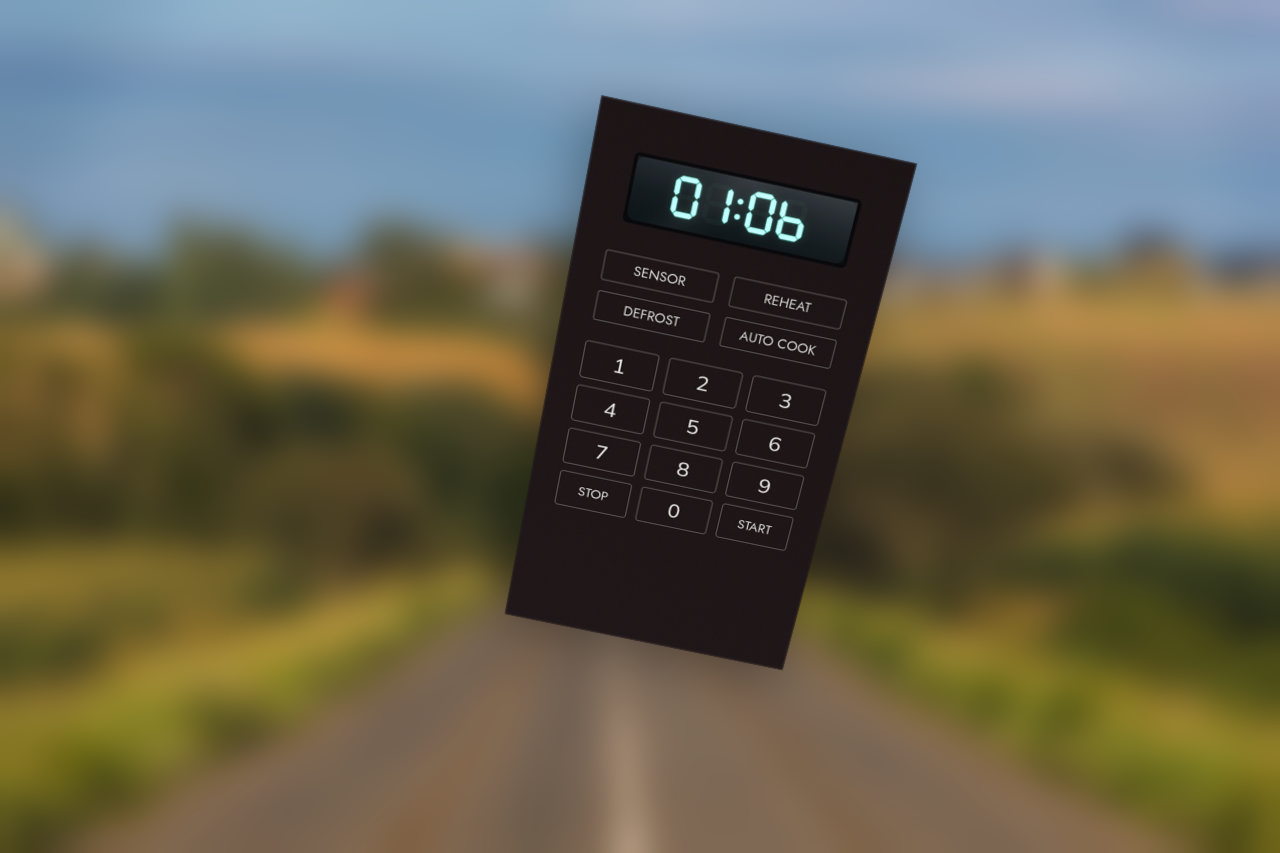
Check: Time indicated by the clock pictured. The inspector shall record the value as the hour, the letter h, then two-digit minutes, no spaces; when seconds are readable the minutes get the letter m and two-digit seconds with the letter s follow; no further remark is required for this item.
1h06
